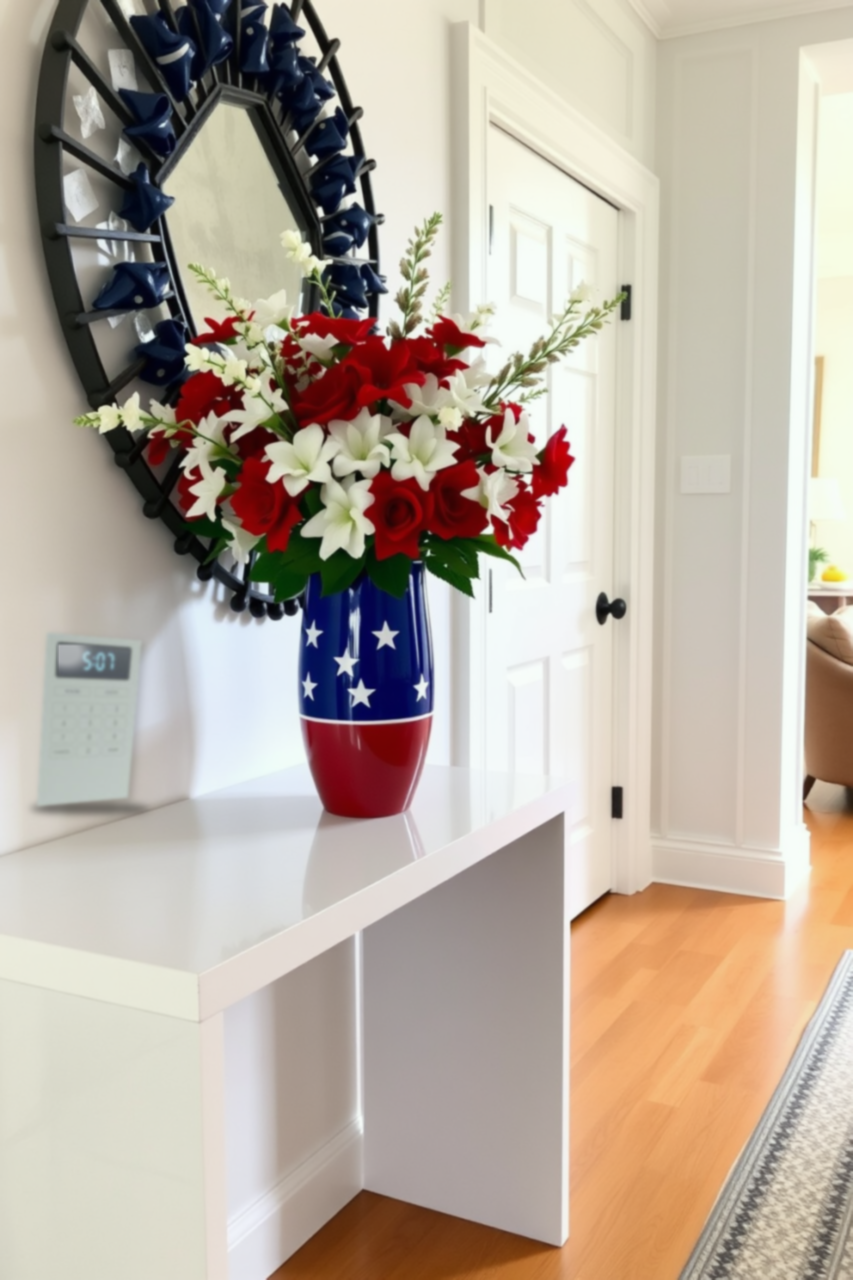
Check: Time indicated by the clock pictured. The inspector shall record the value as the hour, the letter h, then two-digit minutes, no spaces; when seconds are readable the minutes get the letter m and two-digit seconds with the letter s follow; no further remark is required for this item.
5h07
